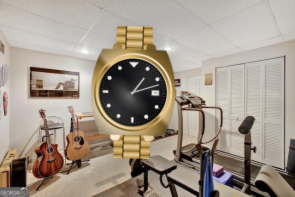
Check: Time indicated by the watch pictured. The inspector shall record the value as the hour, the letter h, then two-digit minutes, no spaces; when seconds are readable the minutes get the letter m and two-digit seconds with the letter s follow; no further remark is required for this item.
1h12
